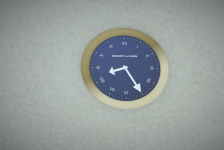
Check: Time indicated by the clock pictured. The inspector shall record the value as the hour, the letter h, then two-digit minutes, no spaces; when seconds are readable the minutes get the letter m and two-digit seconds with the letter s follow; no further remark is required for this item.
8h25
